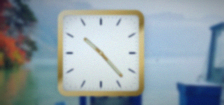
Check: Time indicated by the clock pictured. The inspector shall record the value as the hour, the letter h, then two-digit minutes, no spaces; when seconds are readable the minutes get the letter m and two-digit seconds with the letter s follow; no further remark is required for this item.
10h23
